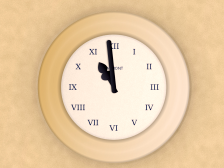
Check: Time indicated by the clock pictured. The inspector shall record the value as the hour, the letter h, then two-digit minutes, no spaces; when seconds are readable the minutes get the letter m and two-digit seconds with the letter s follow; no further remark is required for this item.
10h59
